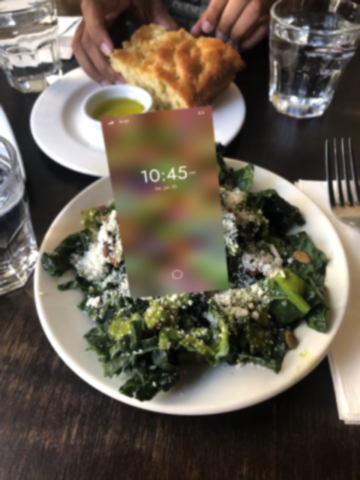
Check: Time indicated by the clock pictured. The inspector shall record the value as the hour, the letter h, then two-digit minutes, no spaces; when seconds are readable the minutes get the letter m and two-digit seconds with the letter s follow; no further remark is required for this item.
10h45
